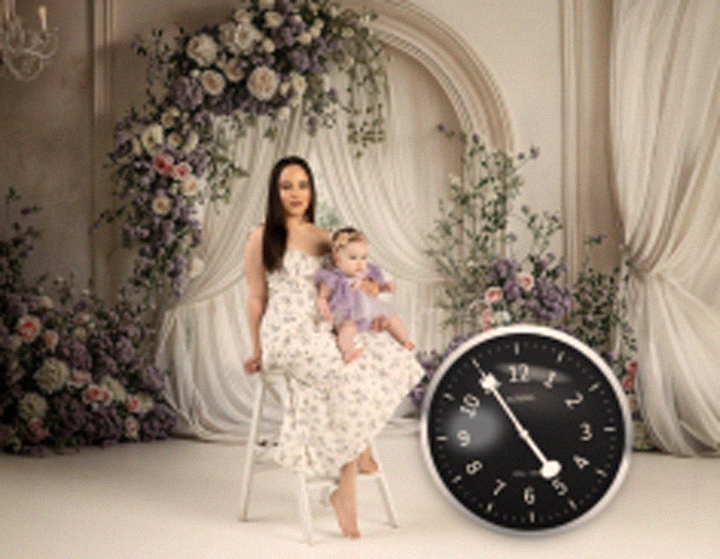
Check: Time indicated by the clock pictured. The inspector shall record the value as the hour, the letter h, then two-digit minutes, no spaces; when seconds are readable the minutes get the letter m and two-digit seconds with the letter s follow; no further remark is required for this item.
4h55
